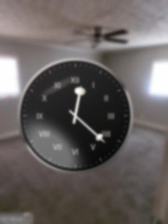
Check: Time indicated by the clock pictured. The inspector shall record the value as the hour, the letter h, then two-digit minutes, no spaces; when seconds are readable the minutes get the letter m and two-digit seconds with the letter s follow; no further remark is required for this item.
12h22
